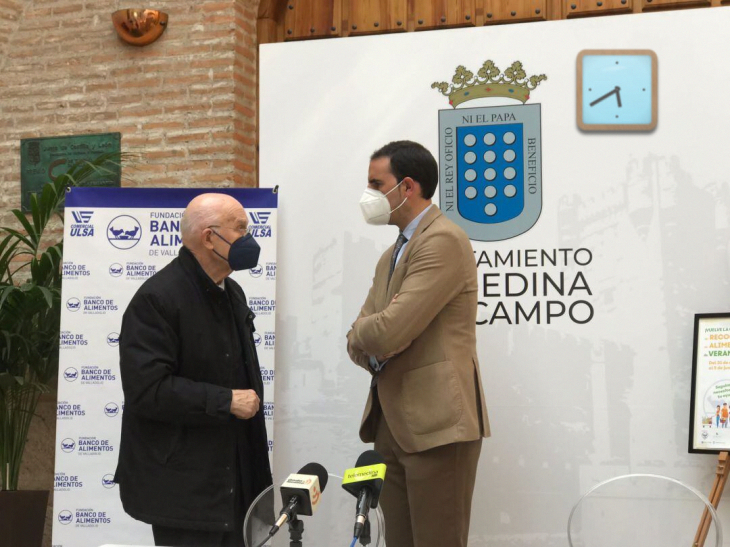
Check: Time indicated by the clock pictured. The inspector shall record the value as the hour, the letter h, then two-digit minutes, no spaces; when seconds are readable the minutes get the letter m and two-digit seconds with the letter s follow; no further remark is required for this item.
5h40
